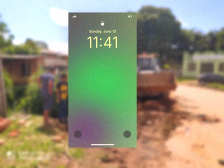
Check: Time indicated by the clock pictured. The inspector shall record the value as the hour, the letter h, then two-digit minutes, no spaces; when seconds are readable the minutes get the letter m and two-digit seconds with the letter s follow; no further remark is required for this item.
11h41
